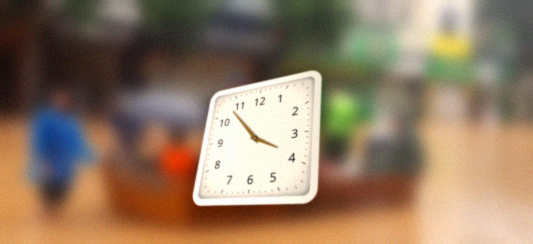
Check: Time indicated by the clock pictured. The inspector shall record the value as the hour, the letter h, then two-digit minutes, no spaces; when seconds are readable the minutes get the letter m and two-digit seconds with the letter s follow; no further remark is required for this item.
3h53
